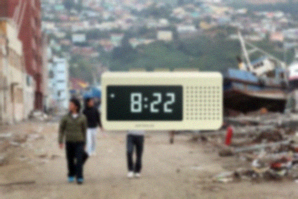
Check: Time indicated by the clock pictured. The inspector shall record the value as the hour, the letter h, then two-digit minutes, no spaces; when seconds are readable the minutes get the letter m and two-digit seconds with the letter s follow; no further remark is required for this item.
8h22
